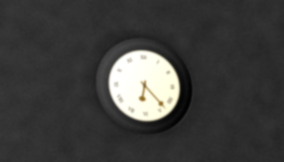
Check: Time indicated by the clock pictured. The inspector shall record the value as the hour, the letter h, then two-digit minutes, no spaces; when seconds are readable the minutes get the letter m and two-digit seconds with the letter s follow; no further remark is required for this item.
6h23
